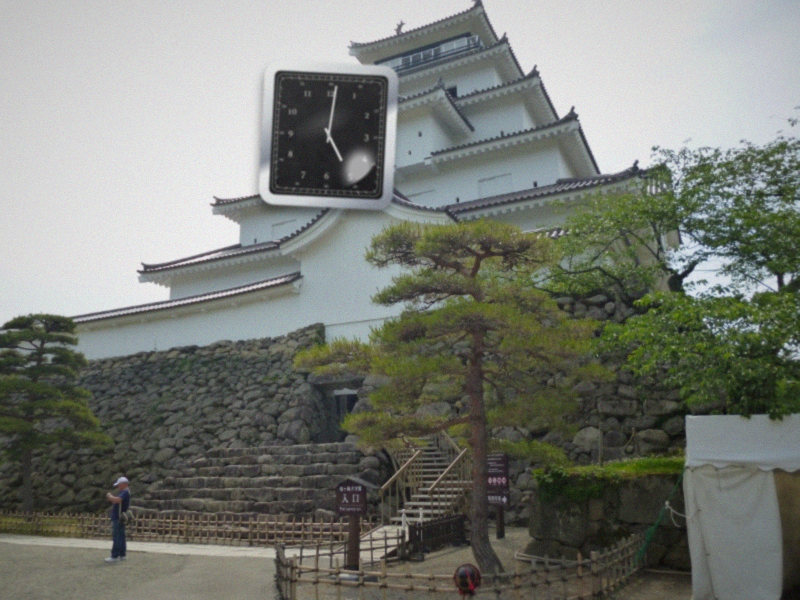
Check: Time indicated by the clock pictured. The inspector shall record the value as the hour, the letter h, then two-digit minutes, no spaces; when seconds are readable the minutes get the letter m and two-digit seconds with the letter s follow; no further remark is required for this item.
5h01
